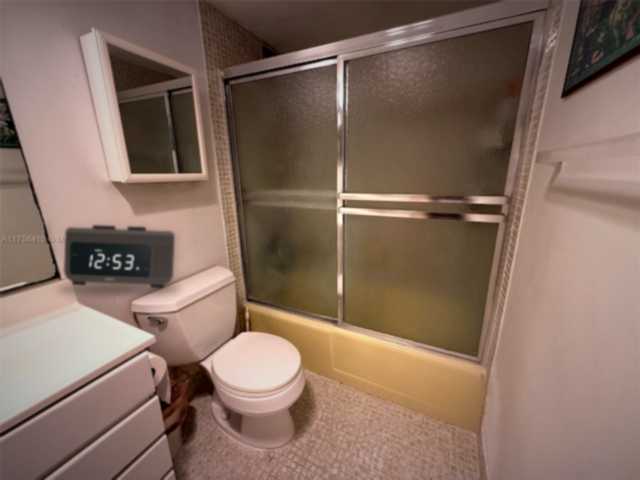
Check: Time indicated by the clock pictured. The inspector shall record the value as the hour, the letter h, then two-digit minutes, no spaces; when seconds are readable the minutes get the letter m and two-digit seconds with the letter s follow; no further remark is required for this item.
12h53
